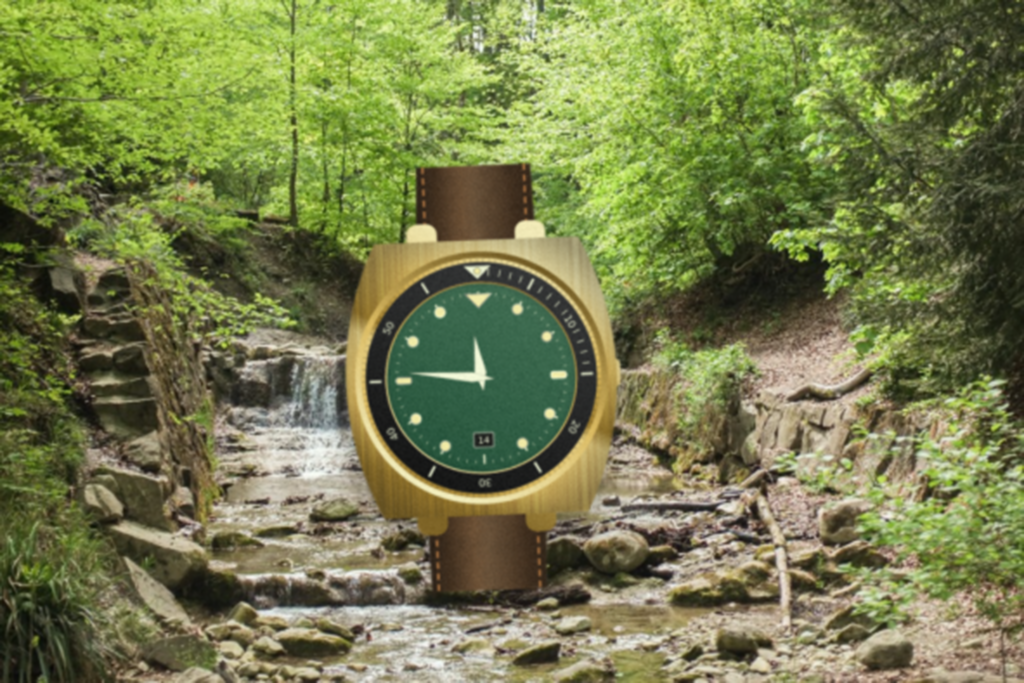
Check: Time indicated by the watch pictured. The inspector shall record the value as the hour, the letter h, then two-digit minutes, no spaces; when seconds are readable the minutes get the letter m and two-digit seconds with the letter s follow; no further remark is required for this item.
11h46
